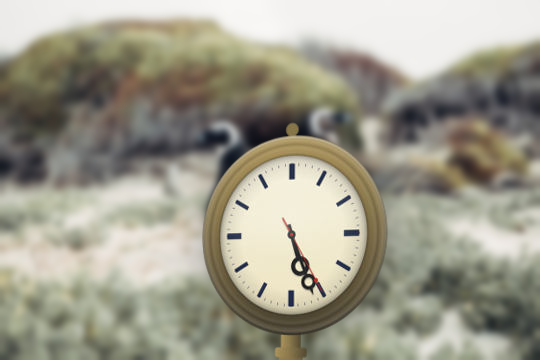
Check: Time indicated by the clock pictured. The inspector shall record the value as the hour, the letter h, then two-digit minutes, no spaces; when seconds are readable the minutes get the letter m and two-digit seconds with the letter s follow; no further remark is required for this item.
5h26m25s
